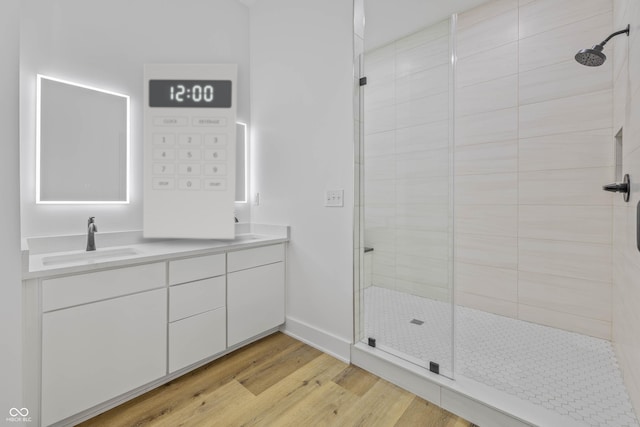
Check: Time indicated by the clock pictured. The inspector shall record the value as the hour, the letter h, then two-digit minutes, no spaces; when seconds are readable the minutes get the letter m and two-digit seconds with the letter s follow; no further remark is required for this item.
12h00
